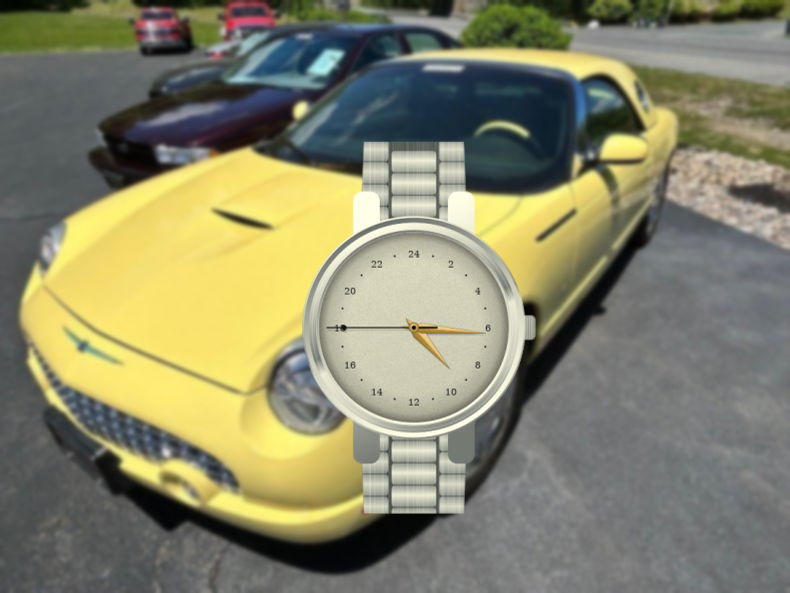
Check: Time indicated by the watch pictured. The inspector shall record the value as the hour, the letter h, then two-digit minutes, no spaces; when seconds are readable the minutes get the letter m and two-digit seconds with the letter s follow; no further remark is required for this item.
9h15m45s
